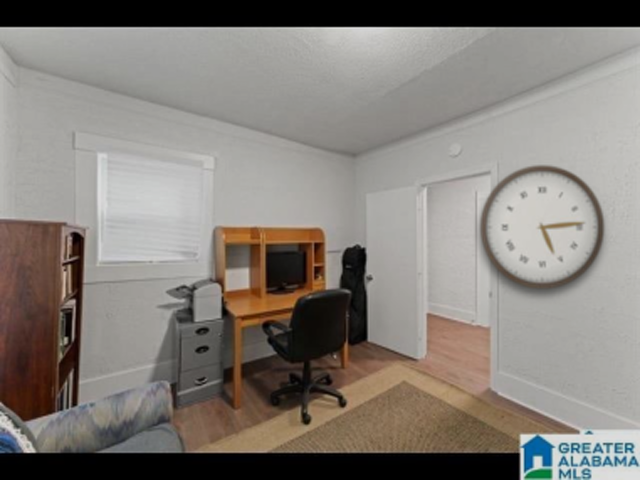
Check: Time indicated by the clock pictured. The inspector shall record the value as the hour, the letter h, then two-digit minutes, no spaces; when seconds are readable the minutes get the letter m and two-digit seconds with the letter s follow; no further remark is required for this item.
5h14
